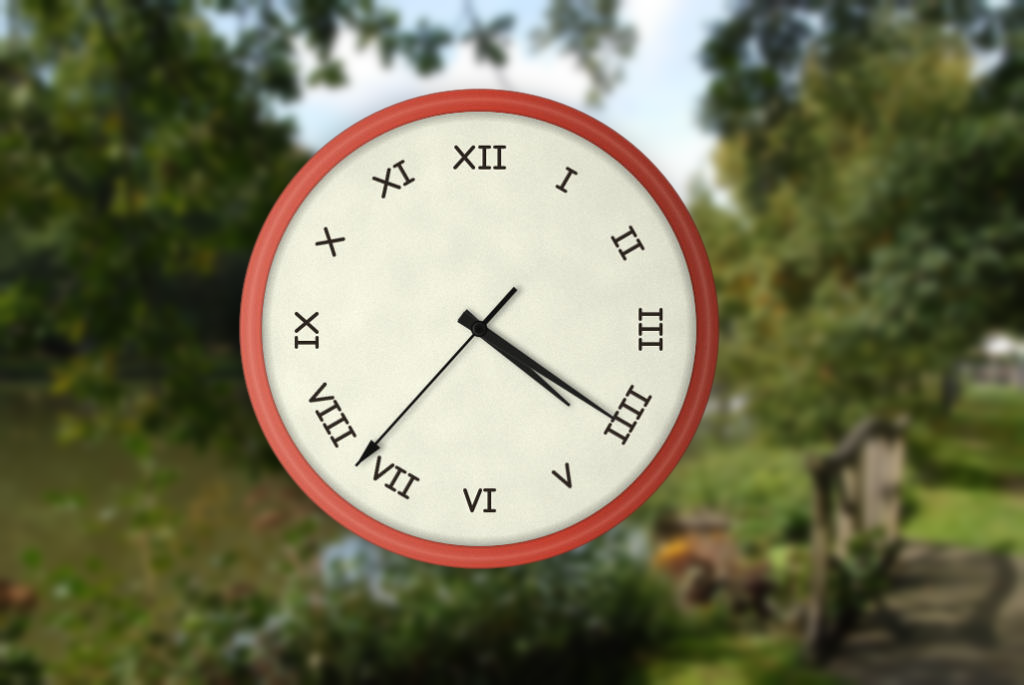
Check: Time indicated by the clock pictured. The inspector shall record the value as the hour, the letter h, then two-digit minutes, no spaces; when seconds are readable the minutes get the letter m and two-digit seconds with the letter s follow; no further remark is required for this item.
4h20m37s
